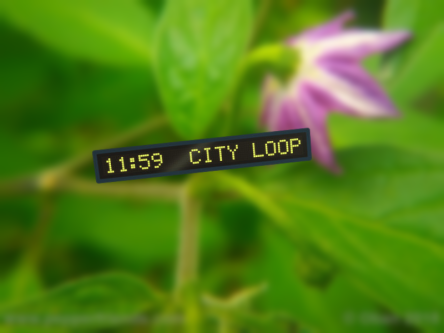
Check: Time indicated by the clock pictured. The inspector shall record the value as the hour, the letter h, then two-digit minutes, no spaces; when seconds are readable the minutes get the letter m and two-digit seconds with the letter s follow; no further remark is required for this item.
11h59
